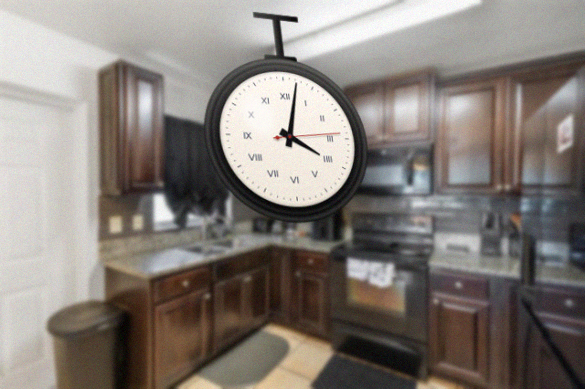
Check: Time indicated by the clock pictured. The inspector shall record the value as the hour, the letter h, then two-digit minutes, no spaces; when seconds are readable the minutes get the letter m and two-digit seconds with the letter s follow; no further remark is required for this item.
4h02m14s
